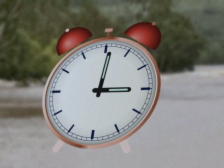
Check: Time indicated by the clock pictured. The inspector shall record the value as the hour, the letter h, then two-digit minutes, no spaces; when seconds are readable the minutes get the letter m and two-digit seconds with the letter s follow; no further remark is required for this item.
3h01
